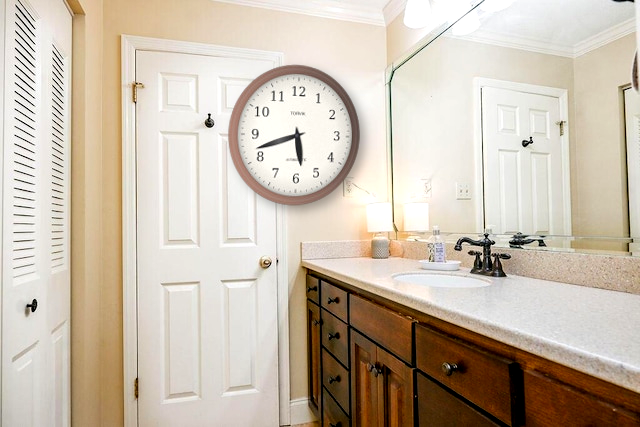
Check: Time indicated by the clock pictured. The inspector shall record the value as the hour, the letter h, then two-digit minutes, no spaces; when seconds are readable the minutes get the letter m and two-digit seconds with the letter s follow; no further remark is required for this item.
5h42
